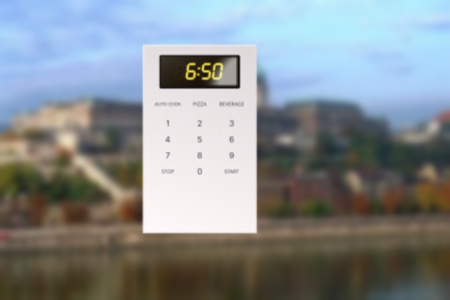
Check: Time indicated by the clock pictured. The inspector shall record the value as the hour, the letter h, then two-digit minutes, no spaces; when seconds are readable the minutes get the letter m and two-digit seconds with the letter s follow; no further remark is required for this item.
6h50
